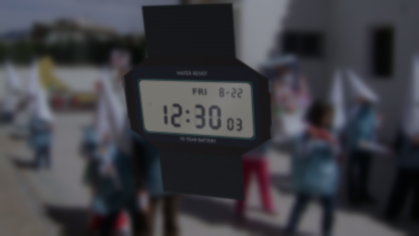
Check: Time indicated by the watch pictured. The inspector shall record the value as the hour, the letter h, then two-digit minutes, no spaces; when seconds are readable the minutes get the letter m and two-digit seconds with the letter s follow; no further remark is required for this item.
12h30m03s
